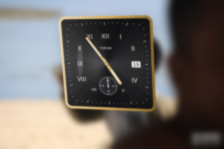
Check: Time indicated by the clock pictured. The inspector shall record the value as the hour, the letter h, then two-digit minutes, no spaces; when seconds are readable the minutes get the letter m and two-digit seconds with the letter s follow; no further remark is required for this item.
4h54
